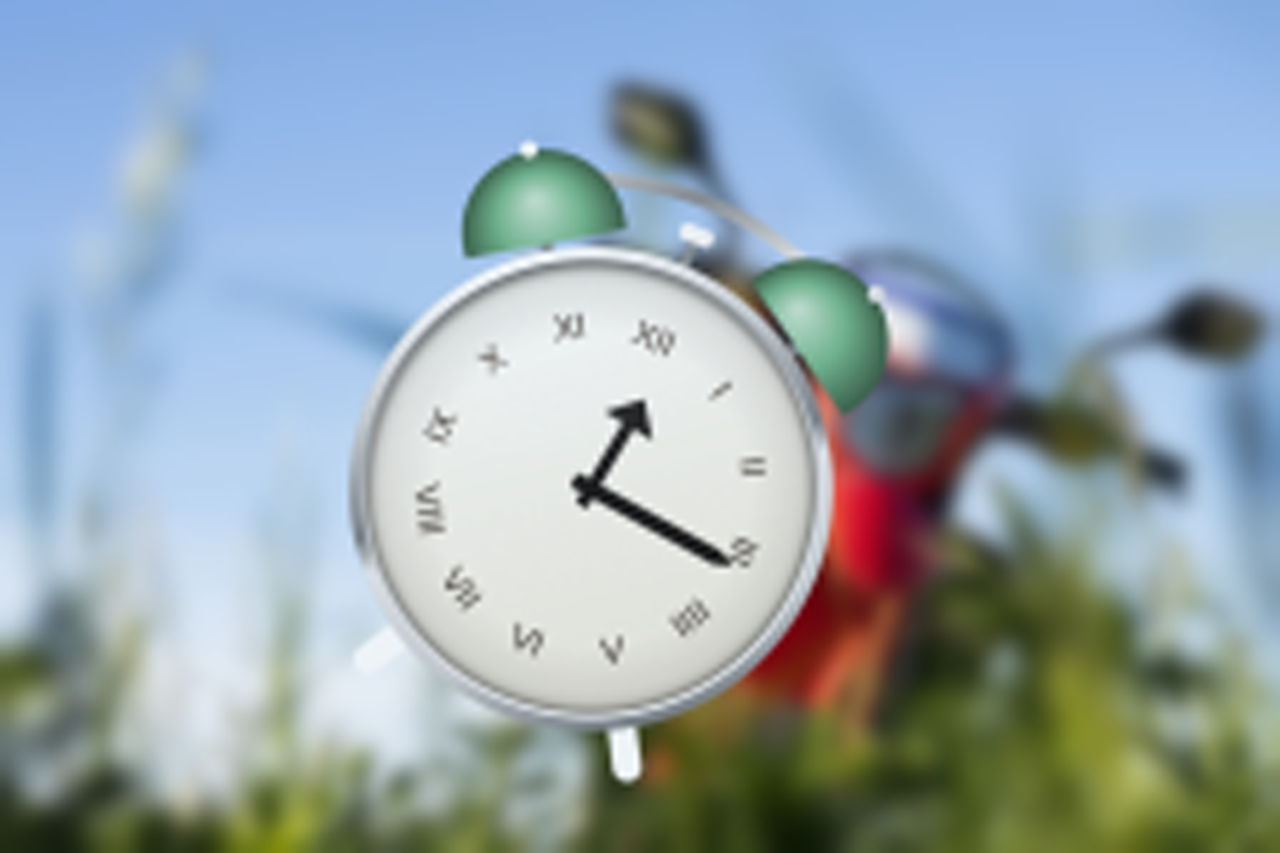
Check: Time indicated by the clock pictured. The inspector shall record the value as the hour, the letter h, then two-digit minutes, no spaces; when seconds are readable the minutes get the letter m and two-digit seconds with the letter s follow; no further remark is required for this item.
12h16
